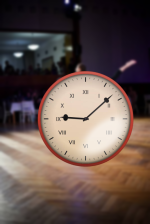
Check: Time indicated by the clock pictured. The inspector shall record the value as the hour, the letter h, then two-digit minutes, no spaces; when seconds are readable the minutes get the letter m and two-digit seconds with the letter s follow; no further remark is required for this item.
9h08
